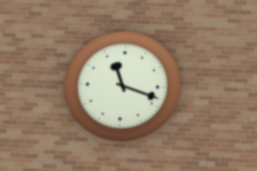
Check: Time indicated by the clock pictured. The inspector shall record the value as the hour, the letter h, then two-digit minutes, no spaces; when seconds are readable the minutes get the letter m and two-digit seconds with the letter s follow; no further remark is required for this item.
11h18
